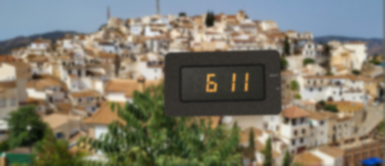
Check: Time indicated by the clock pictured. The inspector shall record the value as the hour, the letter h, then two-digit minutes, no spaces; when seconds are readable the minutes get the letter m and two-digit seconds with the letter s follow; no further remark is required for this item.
6h11
